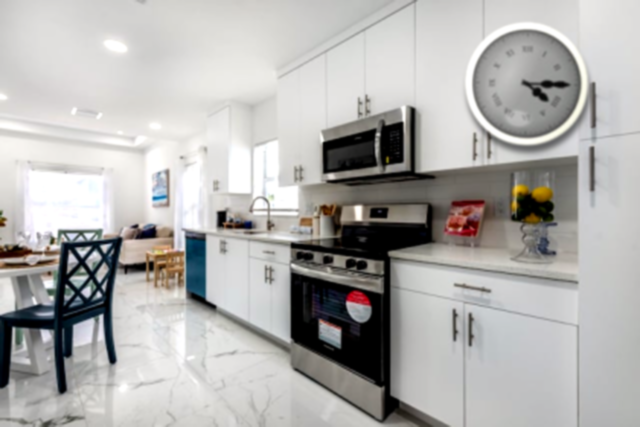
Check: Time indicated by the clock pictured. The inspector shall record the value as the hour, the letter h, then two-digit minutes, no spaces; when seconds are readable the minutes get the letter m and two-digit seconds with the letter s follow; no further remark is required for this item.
4h15
